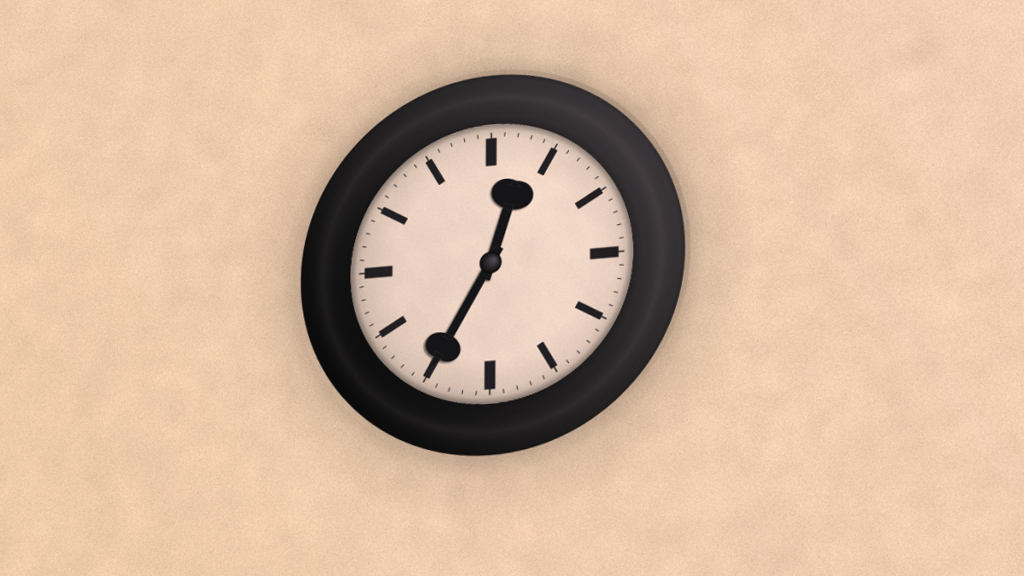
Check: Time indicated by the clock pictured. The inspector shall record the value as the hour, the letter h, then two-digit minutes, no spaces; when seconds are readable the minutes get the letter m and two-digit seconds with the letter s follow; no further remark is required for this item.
12h35
